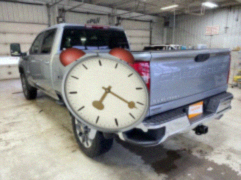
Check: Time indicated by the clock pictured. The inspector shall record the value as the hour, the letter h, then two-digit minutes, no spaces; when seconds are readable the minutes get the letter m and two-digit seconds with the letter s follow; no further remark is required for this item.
7h22
